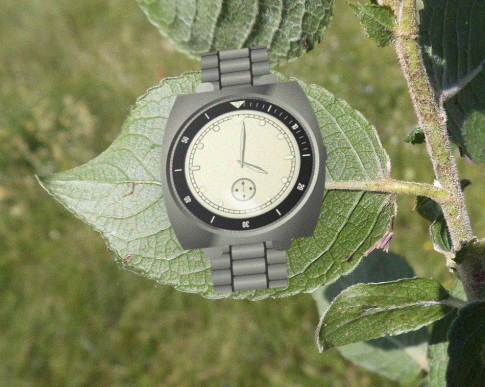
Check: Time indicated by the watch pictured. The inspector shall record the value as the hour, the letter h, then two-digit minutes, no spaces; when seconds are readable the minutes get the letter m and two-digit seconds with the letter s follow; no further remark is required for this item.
4h01
